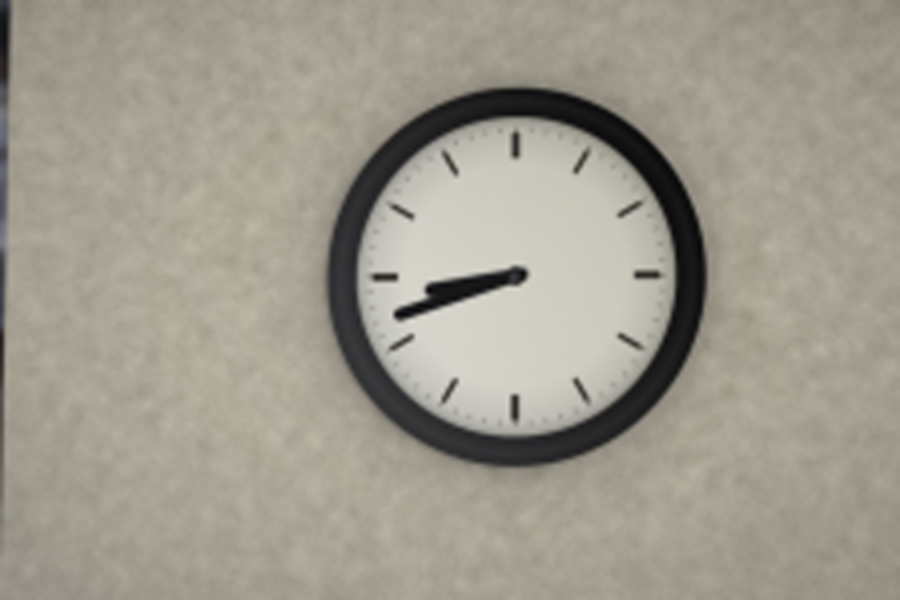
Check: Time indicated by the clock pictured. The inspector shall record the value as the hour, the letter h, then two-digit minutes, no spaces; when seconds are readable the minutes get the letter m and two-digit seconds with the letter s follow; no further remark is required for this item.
8h42
